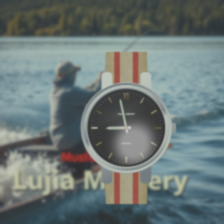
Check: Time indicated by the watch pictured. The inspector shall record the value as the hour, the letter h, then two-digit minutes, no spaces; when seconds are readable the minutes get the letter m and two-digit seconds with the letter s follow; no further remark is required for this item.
8h58
